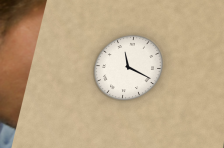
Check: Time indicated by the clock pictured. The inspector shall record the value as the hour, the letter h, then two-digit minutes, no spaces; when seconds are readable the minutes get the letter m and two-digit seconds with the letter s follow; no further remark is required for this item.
11h19
